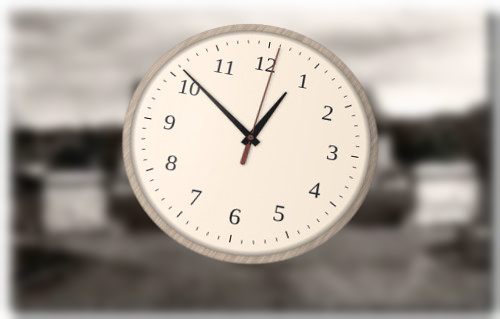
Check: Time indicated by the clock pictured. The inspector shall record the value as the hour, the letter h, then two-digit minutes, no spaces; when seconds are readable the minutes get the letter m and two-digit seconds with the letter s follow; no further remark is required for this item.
12h51m01s
